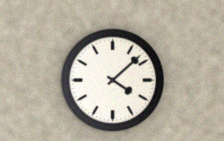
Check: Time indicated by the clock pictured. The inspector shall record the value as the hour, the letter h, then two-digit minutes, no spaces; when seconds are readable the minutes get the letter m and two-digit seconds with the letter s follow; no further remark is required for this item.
4h08
